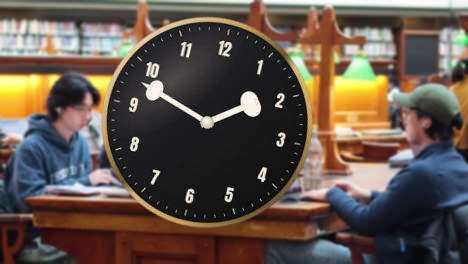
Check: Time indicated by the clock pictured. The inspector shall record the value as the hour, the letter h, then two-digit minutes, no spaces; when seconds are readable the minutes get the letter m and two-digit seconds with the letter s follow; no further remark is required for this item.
1h48
